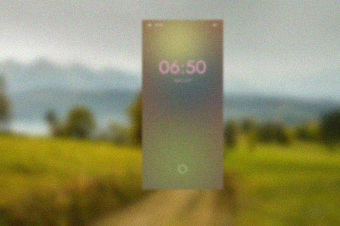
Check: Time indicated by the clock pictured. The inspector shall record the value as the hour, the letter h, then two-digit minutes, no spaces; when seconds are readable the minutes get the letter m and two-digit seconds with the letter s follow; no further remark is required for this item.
6h50
